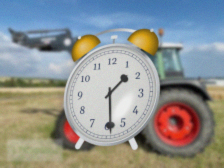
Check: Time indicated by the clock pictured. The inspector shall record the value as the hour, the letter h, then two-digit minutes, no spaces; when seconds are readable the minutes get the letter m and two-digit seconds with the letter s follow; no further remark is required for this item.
1h29
